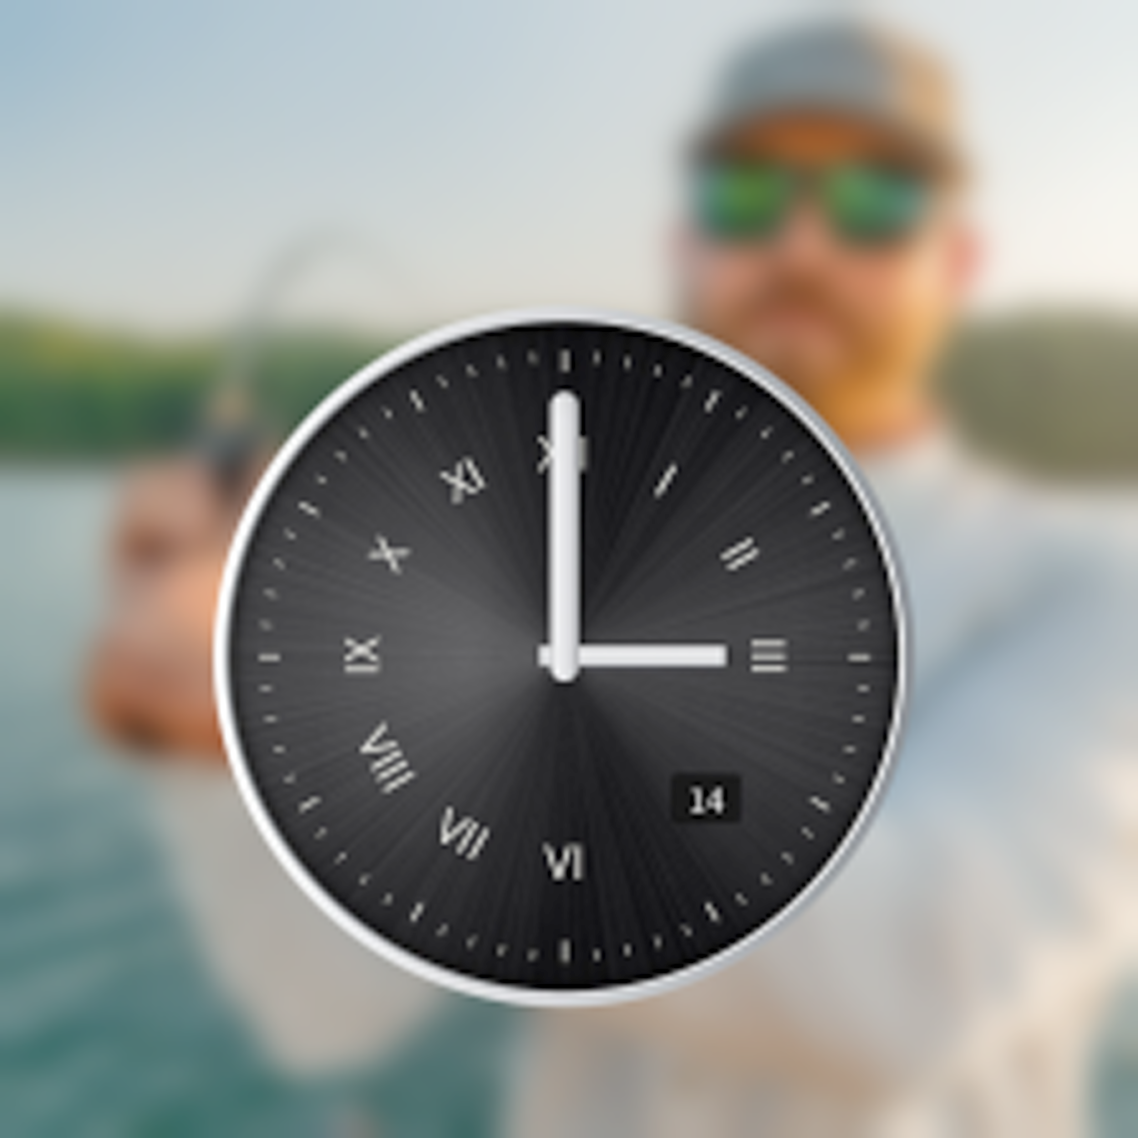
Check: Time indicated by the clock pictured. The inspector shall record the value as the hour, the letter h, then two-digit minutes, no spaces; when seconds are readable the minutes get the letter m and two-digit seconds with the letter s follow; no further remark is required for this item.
3h00
